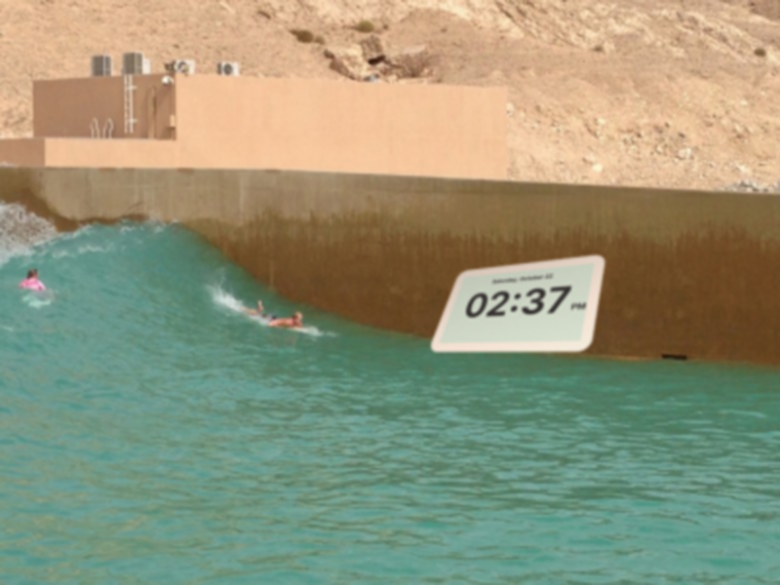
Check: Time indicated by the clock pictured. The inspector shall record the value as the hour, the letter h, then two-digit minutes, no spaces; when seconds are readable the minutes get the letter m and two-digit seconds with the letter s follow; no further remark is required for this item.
2h37
